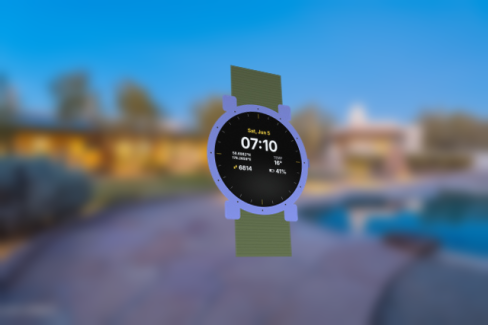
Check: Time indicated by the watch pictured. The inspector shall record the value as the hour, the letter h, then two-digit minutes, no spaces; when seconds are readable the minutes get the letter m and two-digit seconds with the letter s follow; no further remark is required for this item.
7h10
